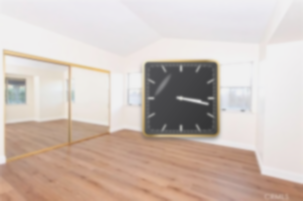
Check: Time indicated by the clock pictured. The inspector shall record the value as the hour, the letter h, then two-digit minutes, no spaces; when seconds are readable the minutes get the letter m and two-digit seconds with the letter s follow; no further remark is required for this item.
3h17
